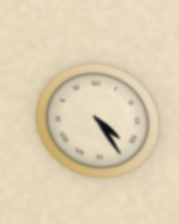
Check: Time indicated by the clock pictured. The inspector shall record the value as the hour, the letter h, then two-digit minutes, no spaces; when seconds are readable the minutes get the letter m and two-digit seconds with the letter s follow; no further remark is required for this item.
4h25
